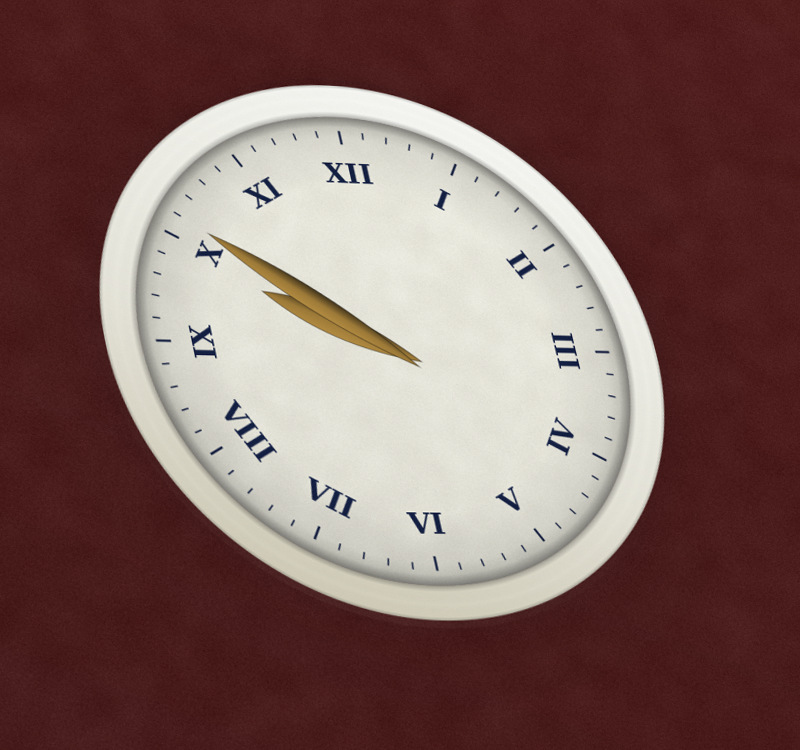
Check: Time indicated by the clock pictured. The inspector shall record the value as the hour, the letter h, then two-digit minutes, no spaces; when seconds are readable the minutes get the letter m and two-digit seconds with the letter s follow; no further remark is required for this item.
9h51
